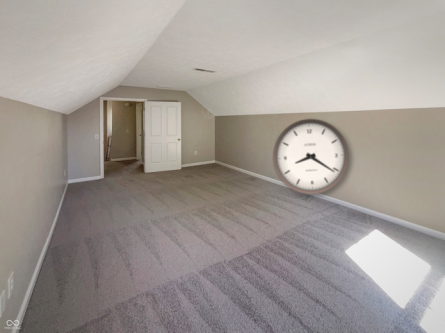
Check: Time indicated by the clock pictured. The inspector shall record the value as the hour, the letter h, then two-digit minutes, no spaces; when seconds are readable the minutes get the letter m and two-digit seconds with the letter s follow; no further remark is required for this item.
8h21
